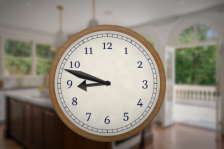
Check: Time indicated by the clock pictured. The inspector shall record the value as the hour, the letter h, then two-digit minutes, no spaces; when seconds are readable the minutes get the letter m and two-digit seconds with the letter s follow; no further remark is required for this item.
8h48
